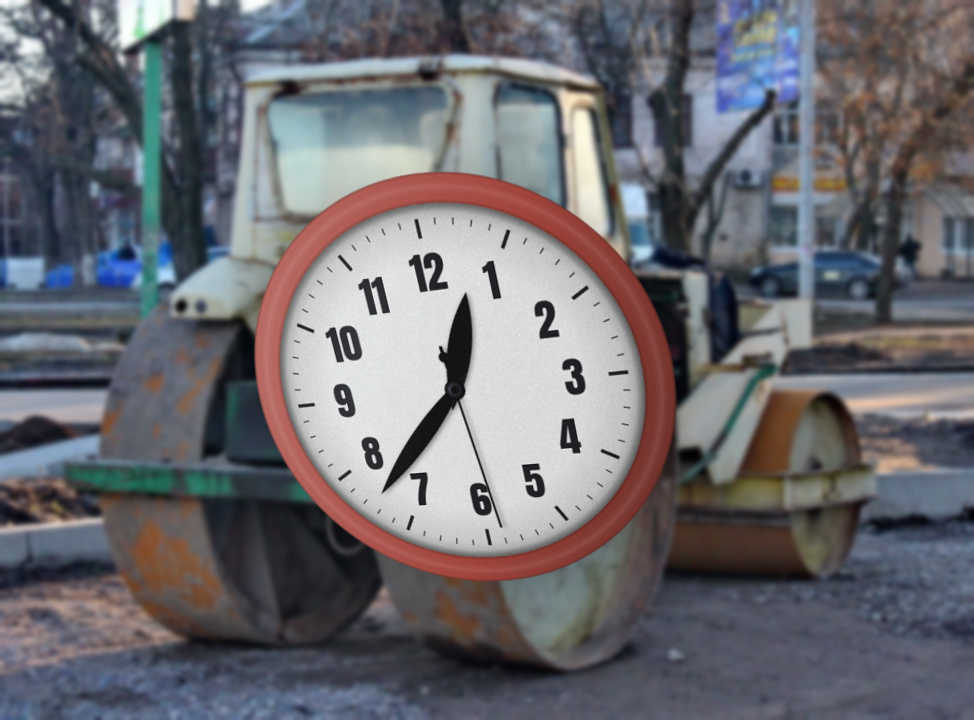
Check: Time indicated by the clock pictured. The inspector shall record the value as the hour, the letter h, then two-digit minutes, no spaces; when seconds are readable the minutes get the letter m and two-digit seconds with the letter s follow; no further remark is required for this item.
12h37m29s
